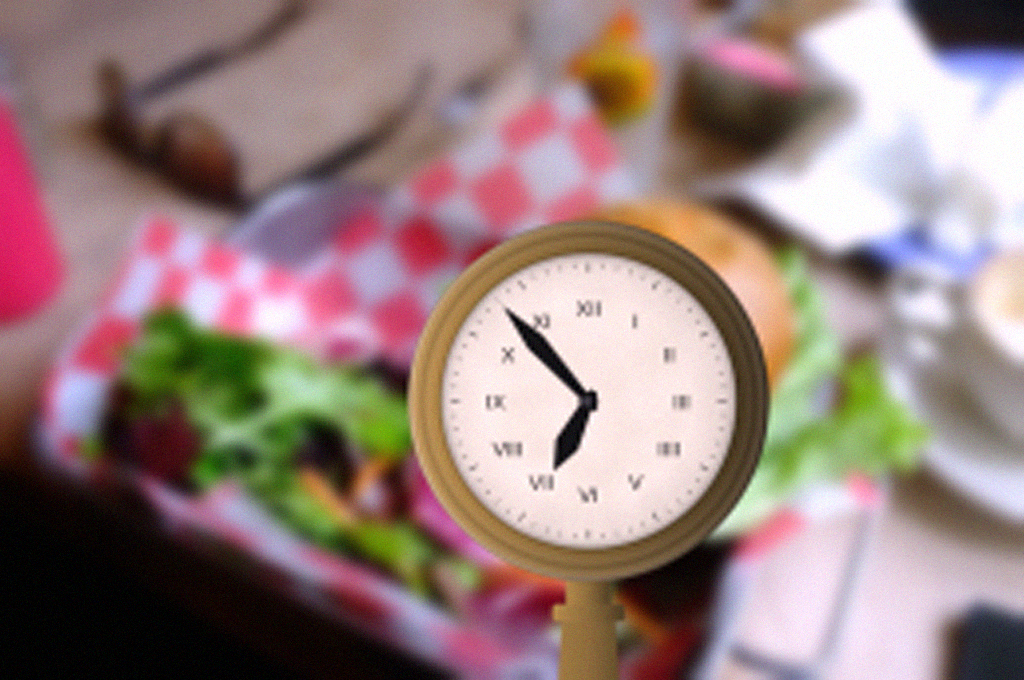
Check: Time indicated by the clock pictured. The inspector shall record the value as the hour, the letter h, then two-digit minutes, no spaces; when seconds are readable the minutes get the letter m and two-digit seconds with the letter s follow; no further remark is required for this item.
6h53
